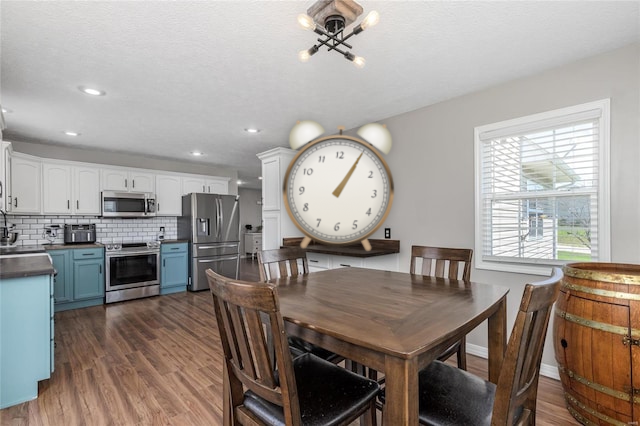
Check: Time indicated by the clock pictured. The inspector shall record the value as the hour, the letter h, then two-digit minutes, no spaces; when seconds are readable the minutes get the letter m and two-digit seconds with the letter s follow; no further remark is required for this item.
1h05
